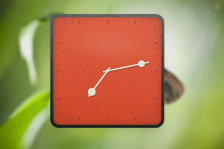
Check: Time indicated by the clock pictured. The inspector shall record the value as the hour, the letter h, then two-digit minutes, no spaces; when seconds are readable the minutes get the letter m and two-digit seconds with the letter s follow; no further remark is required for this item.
7h13
